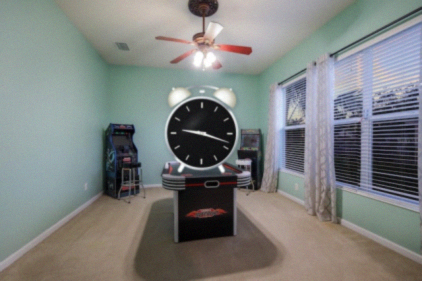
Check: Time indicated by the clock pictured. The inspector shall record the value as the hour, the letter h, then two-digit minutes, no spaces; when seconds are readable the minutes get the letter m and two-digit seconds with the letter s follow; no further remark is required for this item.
9h18
